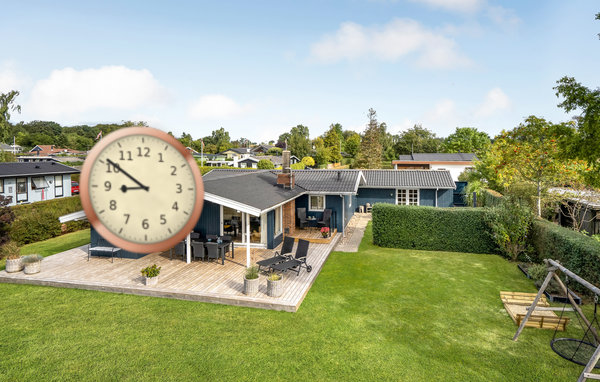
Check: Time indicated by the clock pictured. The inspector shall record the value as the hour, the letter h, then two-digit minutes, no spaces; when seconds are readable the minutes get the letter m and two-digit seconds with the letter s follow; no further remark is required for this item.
8h51
